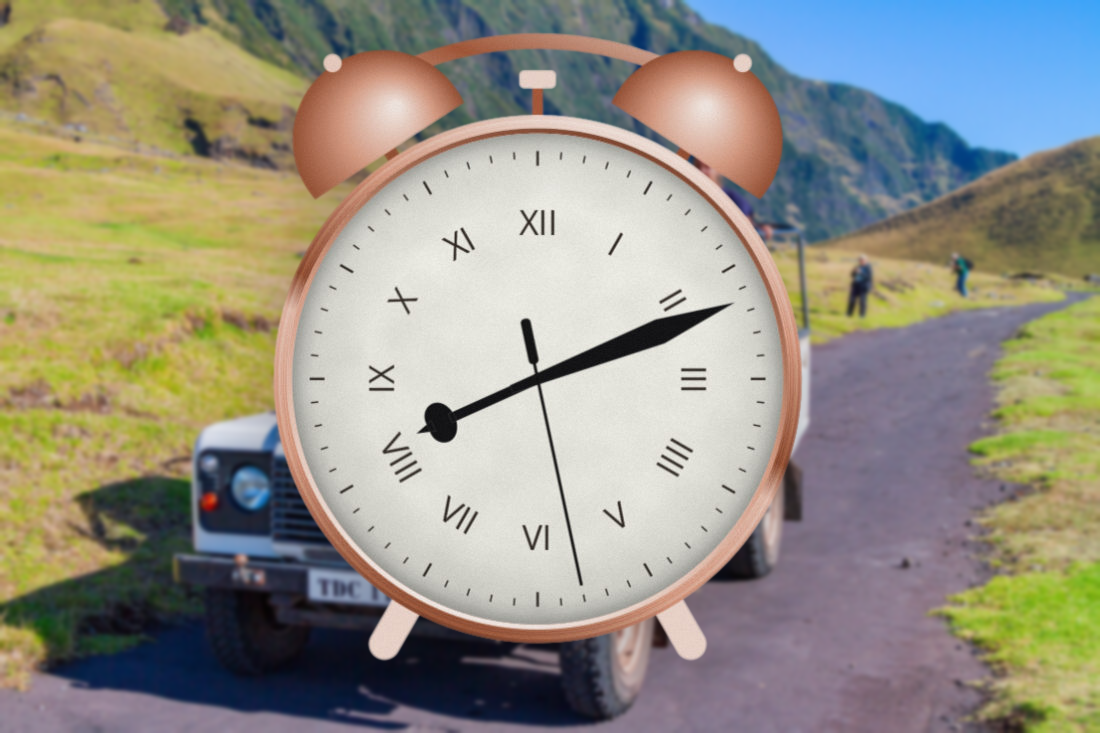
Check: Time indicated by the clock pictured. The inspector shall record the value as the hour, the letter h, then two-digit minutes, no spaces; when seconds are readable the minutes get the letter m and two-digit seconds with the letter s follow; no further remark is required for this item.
8h11m28s
